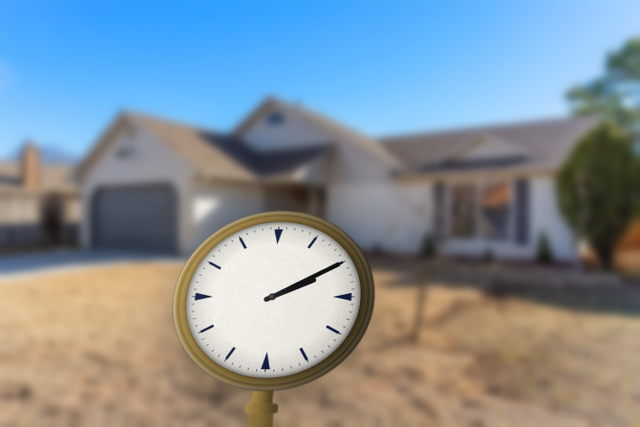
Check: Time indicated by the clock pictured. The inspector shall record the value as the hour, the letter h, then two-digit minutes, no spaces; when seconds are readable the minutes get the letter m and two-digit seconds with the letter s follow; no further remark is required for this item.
2h10
